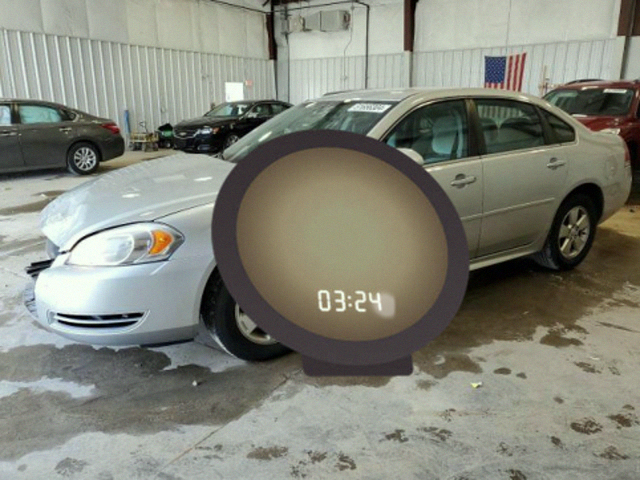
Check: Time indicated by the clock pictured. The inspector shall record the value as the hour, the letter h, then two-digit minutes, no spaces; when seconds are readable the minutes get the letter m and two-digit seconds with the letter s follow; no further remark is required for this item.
3h24
